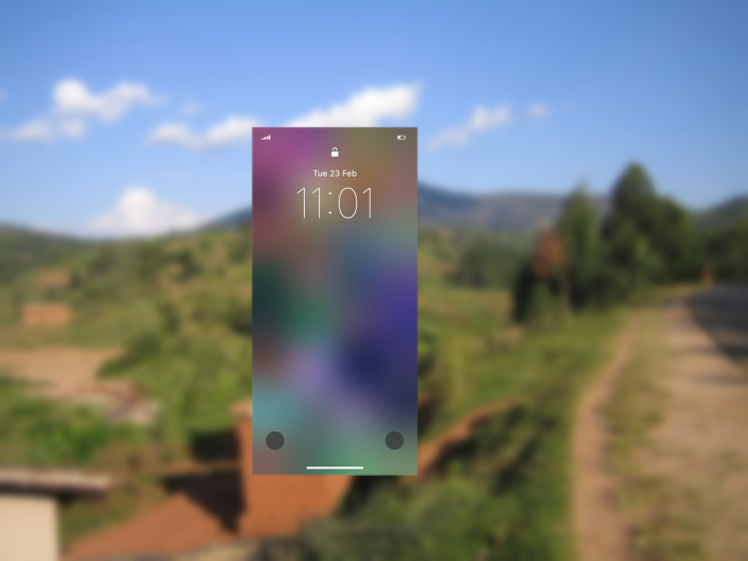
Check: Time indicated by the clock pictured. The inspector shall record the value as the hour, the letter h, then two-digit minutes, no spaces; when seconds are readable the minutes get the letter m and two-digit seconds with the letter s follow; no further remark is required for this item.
11h01
